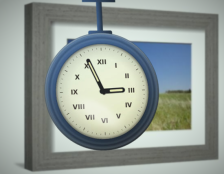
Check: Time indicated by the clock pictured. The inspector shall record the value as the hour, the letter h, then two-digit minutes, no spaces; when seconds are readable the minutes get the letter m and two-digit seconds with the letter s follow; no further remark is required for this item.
2h56
